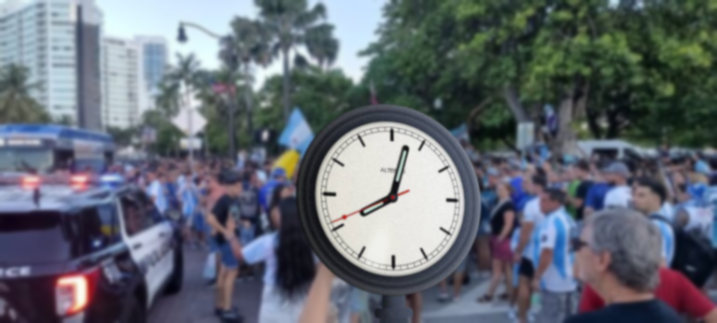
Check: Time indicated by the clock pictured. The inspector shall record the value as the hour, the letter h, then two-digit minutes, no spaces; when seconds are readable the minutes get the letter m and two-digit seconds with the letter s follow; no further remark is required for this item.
8h02m41s
